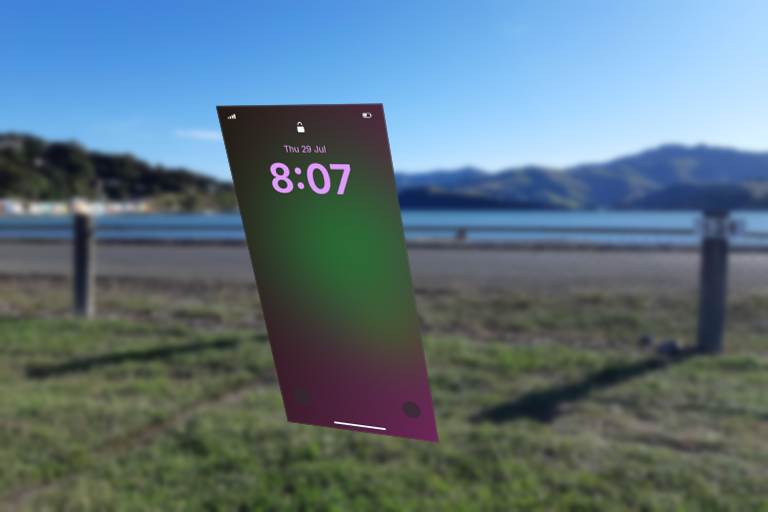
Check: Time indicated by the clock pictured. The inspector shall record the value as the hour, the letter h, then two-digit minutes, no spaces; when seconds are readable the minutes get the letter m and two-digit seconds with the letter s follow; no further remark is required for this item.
8h07
